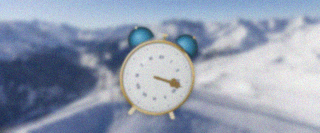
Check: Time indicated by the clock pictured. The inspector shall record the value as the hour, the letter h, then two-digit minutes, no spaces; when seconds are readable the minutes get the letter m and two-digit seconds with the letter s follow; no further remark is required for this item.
3h17
